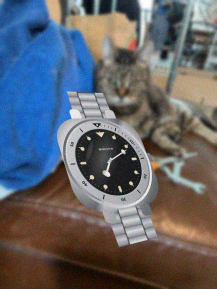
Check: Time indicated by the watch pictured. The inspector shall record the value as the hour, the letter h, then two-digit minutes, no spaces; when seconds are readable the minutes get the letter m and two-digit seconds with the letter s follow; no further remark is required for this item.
7h11
